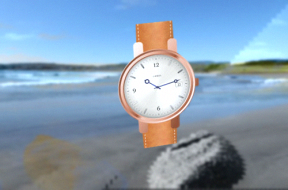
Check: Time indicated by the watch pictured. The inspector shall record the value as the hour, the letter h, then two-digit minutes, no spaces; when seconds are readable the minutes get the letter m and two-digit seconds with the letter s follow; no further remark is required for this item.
10h13
